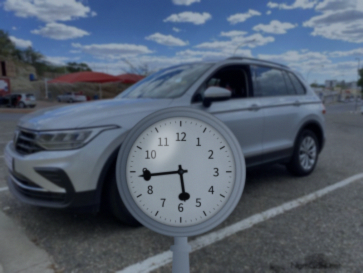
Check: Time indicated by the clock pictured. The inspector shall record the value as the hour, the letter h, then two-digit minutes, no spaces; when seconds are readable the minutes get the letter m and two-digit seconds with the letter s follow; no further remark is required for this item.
5h44
